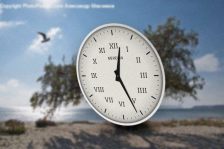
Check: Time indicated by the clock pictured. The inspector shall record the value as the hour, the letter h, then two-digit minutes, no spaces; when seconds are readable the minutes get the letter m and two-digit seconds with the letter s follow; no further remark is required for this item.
12h26
